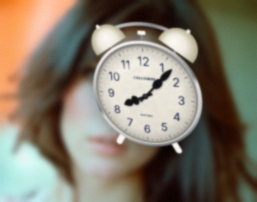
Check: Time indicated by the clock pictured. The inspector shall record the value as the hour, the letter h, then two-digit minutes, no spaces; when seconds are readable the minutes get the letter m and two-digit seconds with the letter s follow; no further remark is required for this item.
8h07
